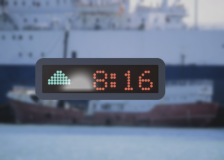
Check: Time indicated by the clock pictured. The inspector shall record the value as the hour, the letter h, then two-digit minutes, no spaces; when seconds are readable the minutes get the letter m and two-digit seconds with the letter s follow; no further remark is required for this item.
8h16
